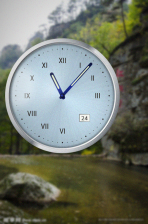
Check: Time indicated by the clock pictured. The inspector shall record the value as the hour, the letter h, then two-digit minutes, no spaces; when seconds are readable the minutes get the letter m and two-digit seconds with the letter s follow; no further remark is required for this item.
11h07
